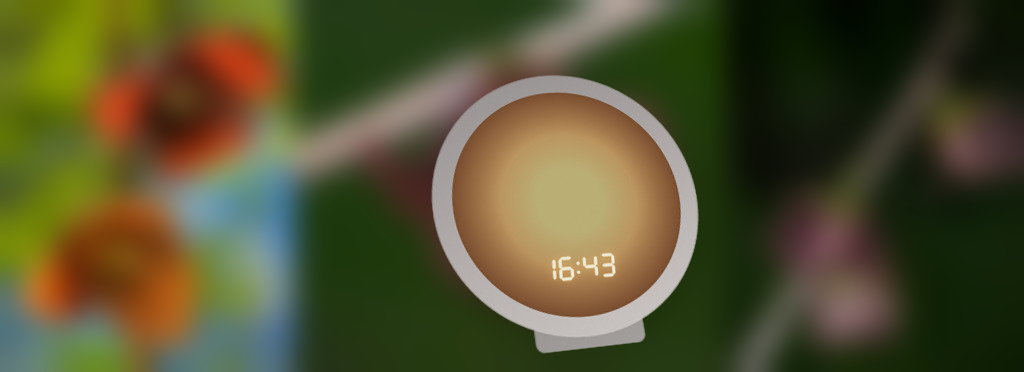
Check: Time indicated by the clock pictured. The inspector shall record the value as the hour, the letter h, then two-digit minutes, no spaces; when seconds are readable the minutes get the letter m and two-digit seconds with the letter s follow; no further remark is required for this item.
16h43
